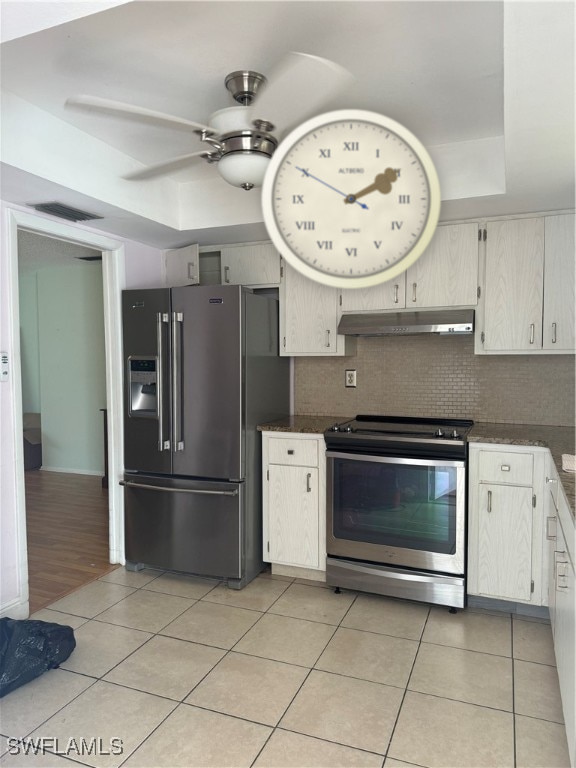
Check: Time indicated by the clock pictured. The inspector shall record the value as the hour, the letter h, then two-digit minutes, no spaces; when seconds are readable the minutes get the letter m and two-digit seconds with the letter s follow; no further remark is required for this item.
2h09m50s
